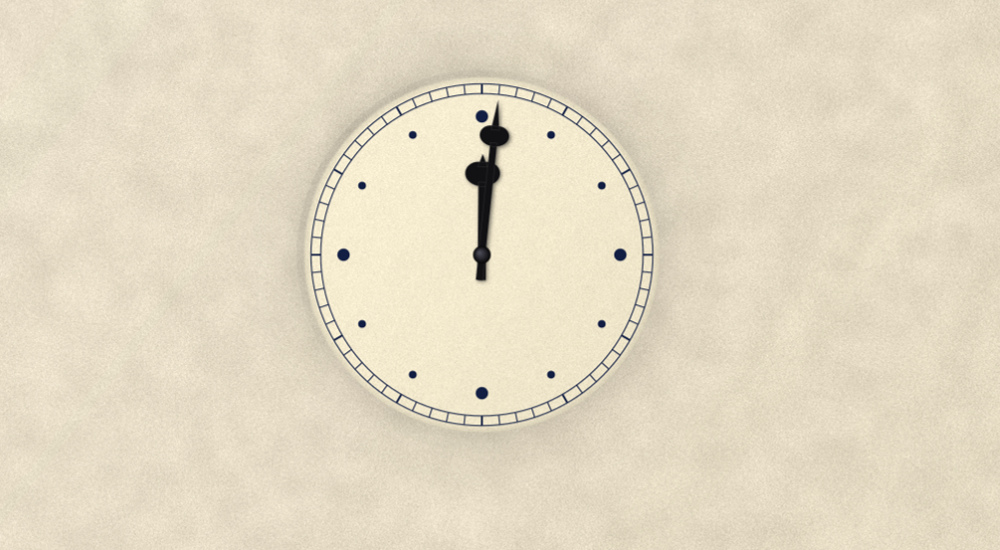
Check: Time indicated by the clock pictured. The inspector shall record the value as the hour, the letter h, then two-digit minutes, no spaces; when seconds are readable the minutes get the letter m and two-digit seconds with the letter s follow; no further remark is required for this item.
12h01
